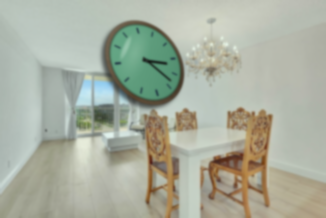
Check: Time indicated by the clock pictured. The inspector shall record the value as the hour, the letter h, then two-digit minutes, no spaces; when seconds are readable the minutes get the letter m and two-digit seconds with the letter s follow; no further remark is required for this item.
3h23
